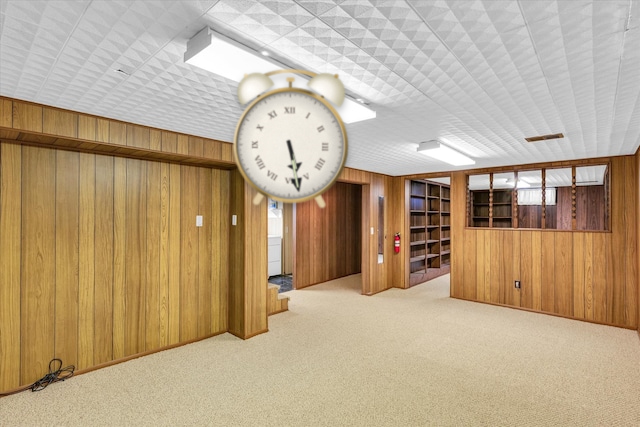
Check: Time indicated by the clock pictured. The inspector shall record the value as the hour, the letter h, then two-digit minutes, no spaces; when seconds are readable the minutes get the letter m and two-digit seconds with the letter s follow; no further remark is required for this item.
5h28
